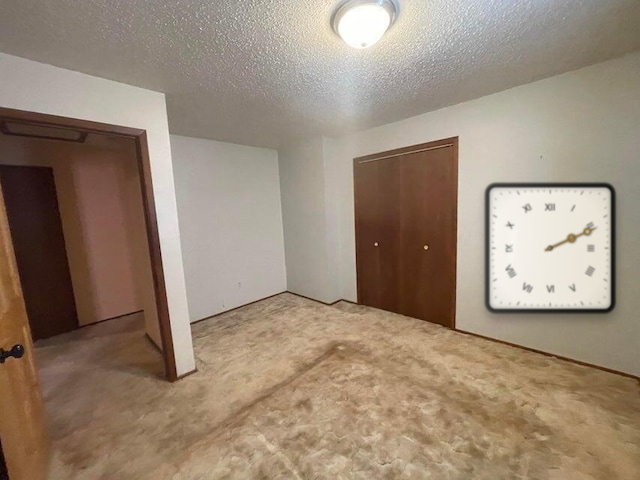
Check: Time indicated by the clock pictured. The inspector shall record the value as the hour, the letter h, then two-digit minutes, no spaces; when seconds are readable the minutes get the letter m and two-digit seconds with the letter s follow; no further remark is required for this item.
2h11
